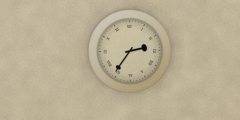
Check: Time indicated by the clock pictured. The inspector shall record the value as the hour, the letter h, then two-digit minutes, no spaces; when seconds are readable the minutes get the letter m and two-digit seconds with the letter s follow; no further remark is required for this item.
2h36
